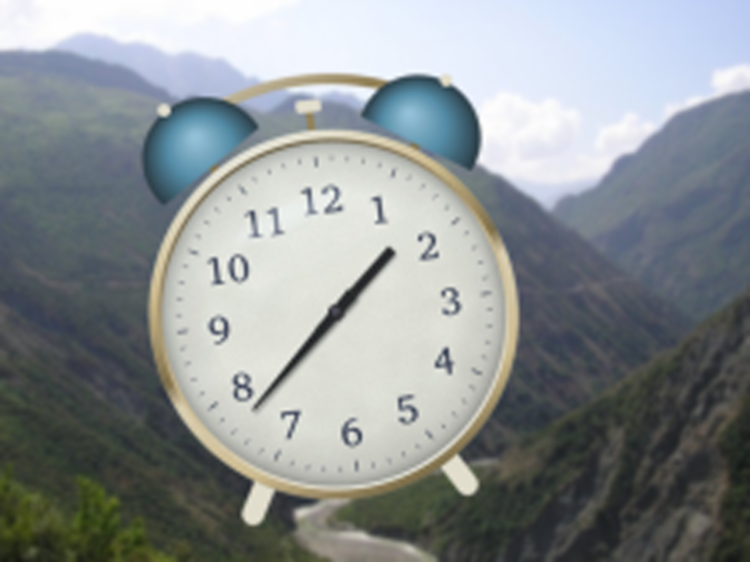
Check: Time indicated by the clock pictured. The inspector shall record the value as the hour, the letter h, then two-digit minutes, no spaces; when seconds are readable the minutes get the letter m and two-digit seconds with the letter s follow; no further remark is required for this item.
1h38
